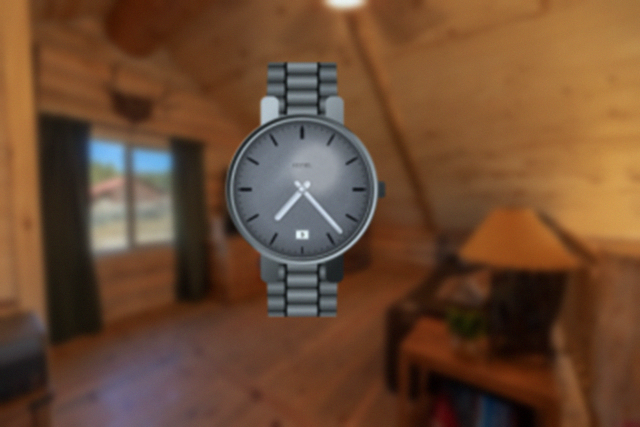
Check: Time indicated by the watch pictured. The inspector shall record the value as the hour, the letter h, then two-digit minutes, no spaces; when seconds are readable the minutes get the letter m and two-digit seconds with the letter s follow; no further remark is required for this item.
7h23
